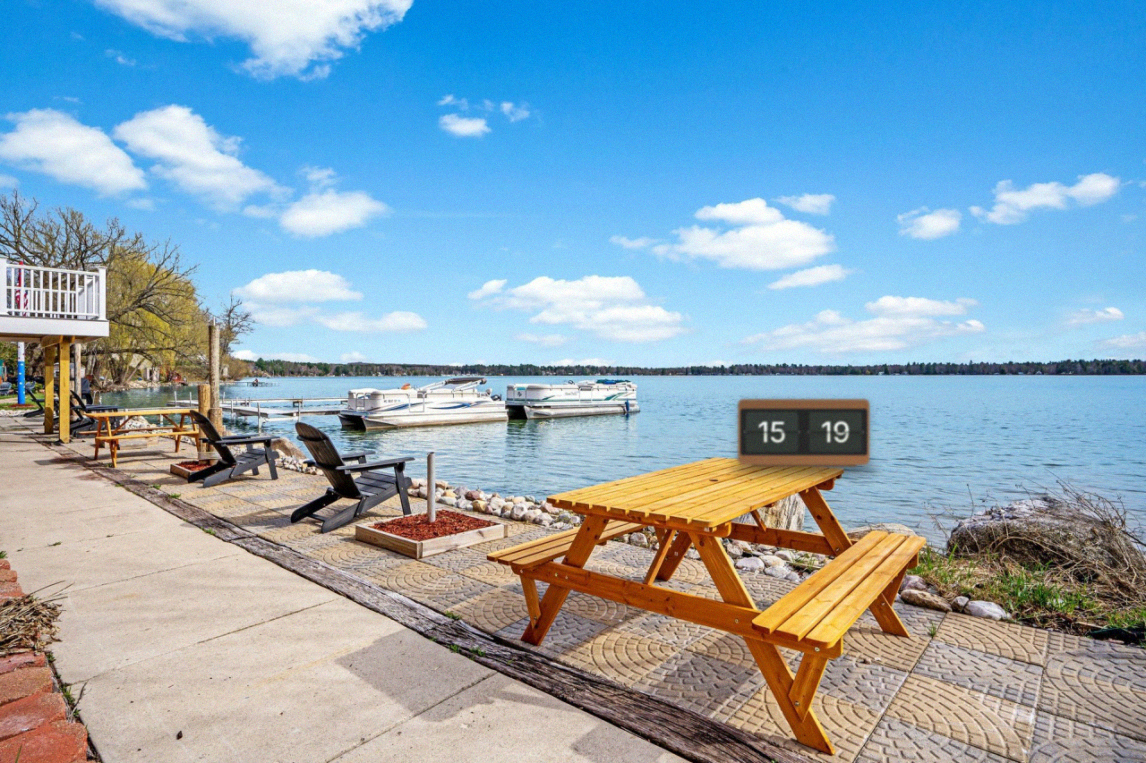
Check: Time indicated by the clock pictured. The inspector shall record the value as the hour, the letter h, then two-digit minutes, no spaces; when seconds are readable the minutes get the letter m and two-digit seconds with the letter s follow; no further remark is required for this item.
15h19
